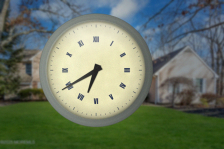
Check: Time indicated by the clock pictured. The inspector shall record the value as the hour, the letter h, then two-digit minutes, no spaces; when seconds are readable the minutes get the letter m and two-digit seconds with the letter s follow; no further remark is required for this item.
6h40
